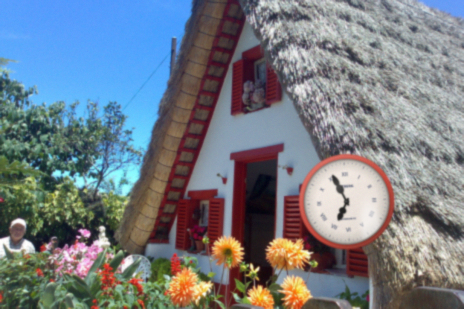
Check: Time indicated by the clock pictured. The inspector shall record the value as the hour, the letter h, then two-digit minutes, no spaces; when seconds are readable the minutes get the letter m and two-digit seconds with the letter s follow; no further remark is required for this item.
6h56
